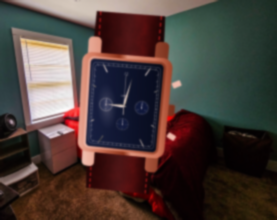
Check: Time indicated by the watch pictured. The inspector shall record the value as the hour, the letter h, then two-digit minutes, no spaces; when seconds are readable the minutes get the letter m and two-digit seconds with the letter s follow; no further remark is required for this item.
9h02
